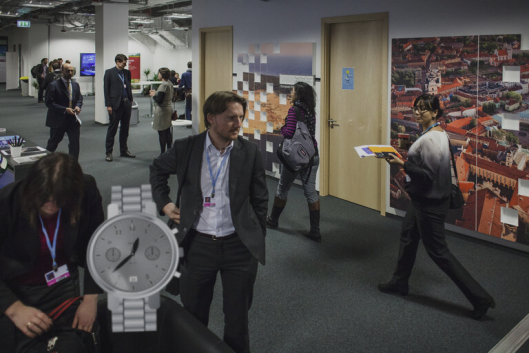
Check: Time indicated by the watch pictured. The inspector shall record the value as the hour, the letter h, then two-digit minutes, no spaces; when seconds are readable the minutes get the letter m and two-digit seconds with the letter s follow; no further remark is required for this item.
12h38
